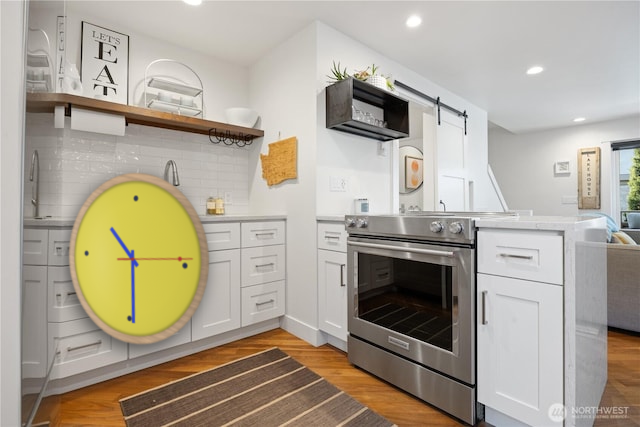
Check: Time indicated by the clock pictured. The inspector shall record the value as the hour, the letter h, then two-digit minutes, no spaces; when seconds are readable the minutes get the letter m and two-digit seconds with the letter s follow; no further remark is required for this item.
10h29m14s
